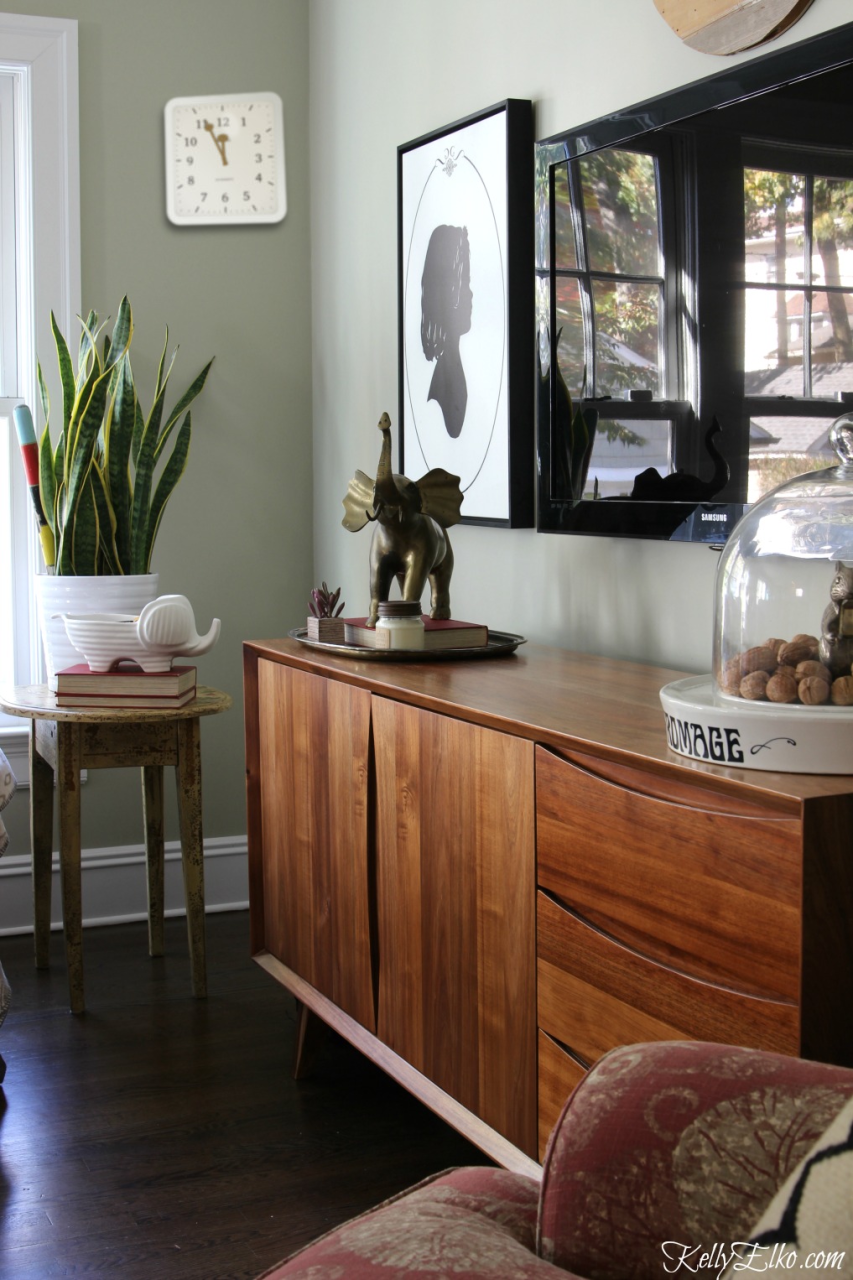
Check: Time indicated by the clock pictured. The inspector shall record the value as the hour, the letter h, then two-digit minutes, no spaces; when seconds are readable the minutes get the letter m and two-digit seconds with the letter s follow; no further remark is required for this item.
11h56
